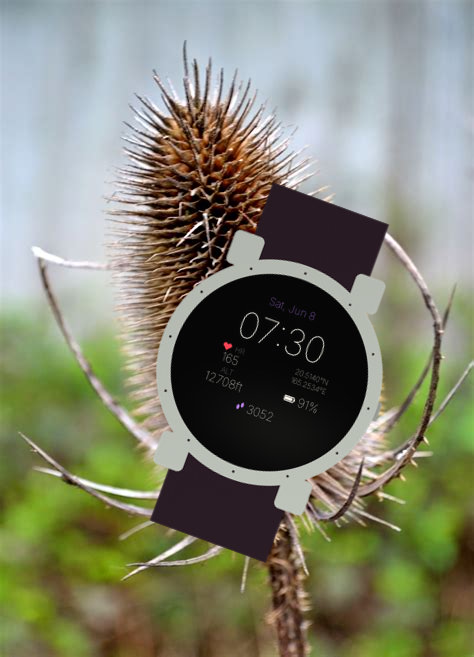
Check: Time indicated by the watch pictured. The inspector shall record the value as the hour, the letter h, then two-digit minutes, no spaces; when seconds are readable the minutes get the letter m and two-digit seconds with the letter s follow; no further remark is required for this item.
7h30
